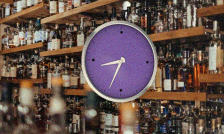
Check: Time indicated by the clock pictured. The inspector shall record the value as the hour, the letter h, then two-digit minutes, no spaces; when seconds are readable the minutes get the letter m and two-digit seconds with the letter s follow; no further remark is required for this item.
8h34
